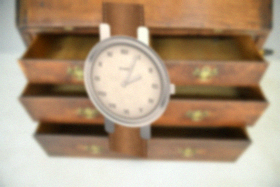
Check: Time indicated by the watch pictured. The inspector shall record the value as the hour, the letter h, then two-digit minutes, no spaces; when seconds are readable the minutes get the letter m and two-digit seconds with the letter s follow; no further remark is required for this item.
2h04
